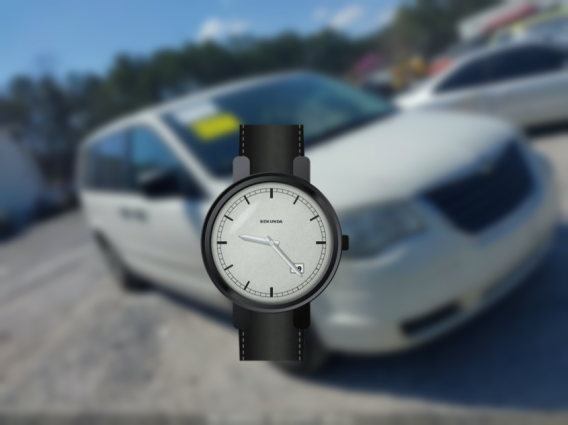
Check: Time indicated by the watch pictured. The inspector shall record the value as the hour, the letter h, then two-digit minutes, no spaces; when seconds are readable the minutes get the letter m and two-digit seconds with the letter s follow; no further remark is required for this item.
9h23
